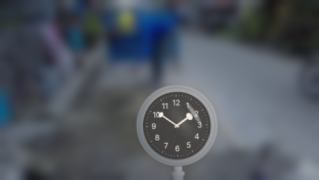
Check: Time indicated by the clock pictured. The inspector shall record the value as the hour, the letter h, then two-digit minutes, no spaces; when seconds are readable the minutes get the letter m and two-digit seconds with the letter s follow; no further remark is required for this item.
1h51
